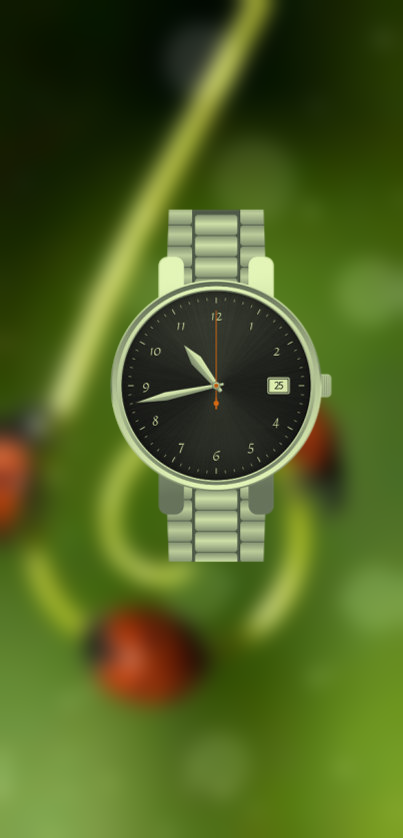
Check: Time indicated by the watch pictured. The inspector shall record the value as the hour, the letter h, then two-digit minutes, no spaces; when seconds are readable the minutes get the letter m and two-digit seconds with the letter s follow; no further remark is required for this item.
10h43m00s
